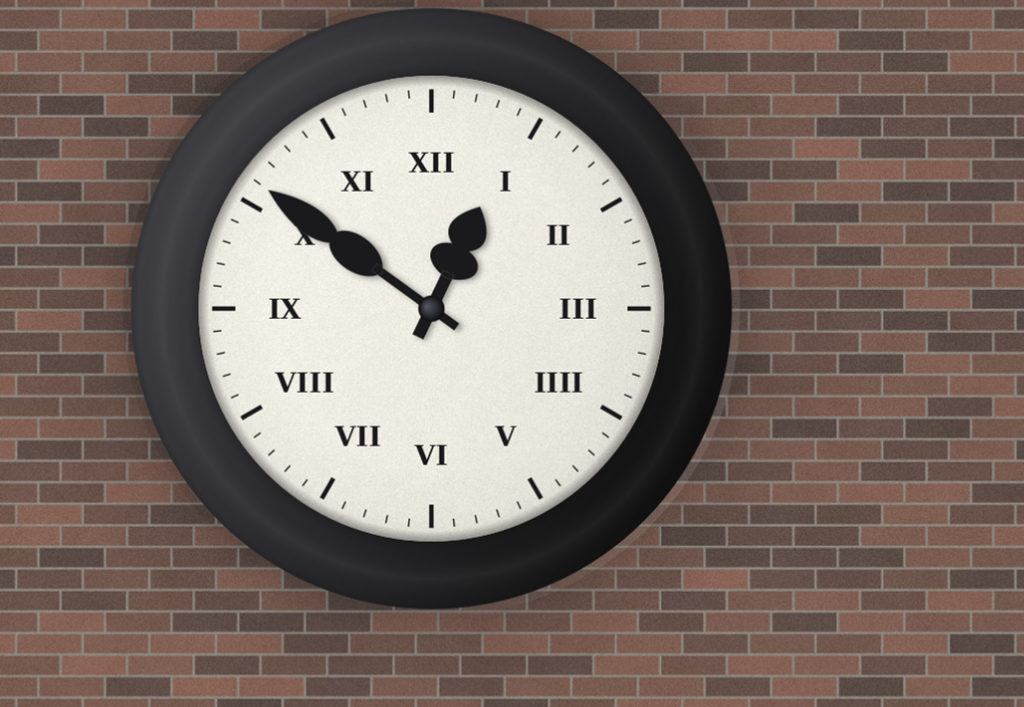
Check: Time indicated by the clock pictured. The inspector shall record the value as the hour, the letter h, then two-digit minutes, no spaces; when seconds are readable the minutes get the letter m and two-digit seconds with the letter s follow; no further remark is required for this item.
12h51
